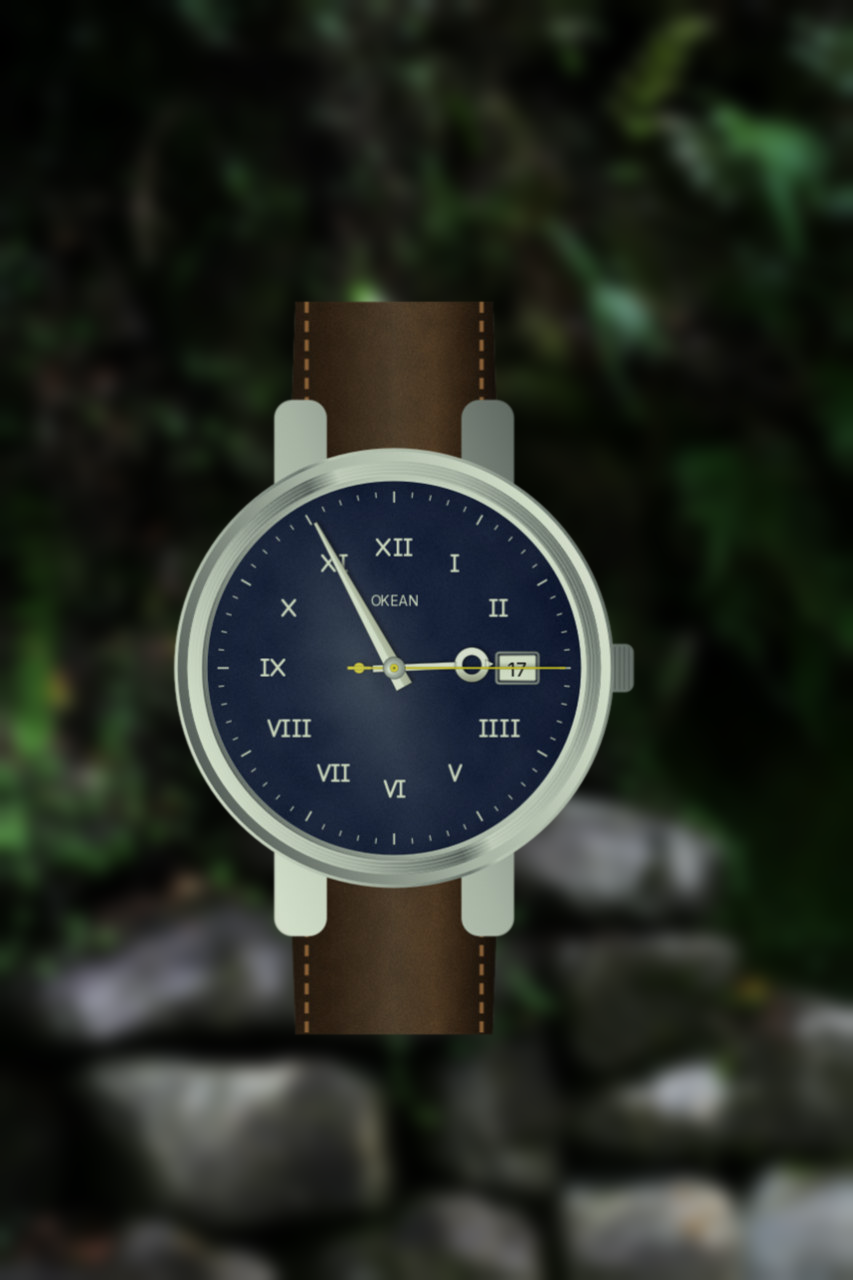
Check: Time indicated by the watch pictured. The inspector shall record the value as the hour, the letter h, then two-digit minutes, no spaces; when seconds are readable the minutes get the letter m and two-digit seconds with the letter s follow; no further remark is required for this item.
2h55m15s
